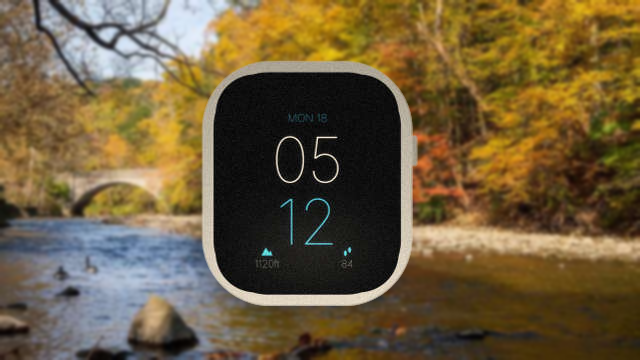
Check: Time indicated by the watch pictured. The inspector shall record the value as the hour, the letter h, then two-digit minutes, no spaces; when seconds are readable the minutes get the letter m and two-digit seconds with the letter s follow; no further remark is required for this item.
5h12
